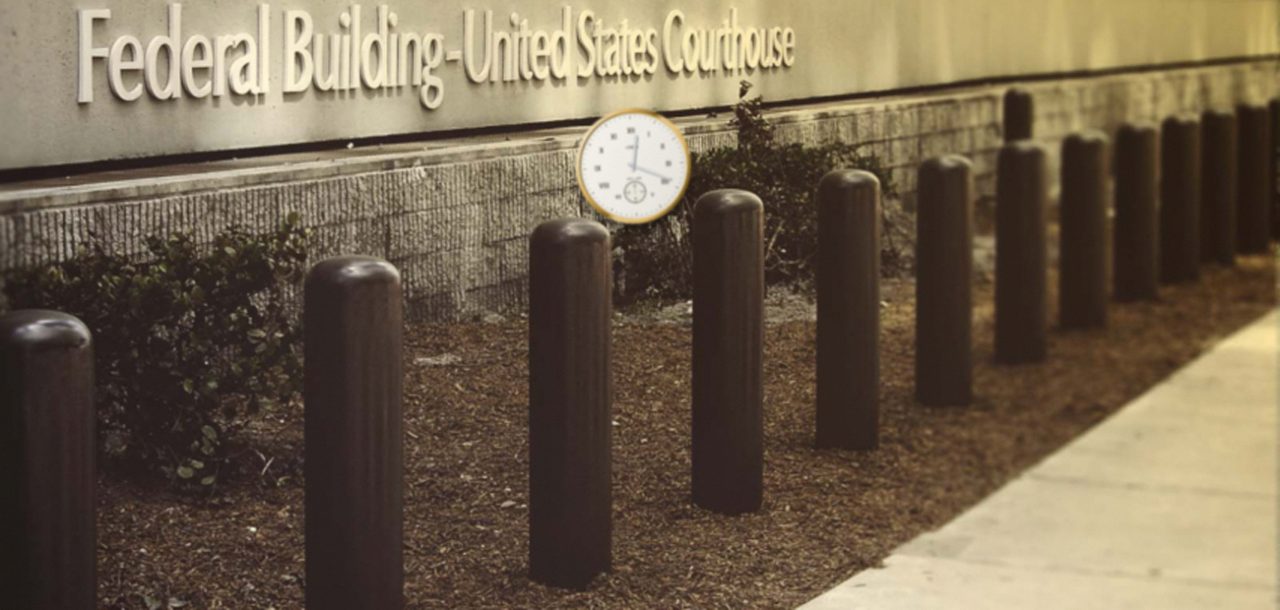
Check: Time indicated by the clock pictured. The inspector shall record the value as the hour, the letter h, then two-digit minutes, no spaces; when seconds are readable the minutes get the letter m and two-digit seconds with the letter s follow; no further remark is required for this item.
12h19
